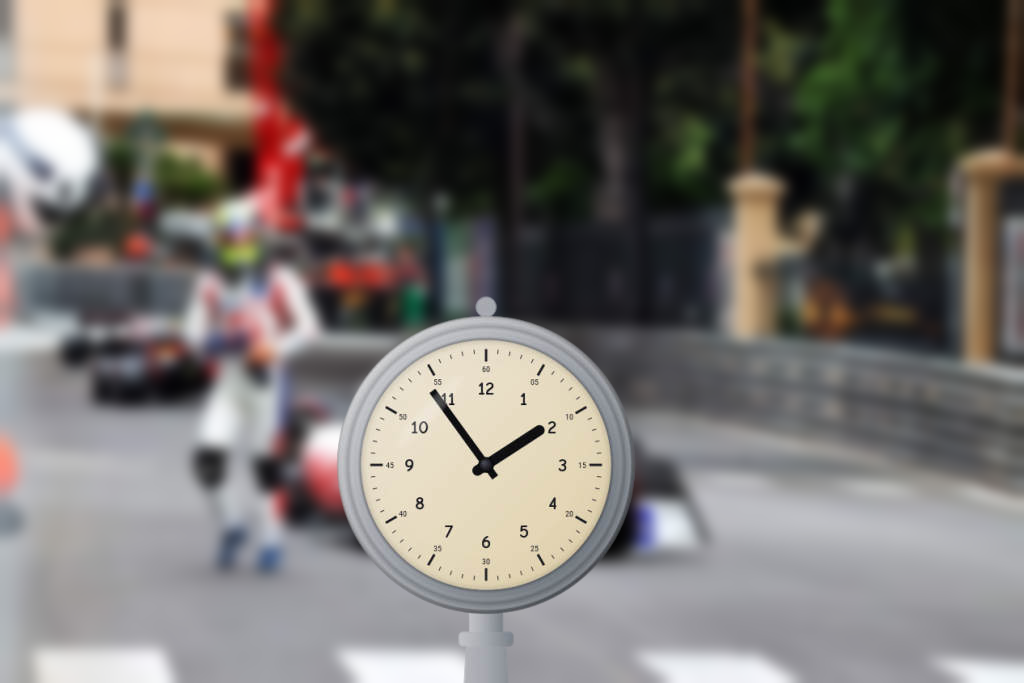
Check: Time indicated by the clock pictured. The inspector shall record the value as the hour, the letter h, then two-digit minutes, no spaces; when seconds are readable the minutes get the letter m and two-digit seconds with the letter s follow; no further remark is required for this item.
1h54
